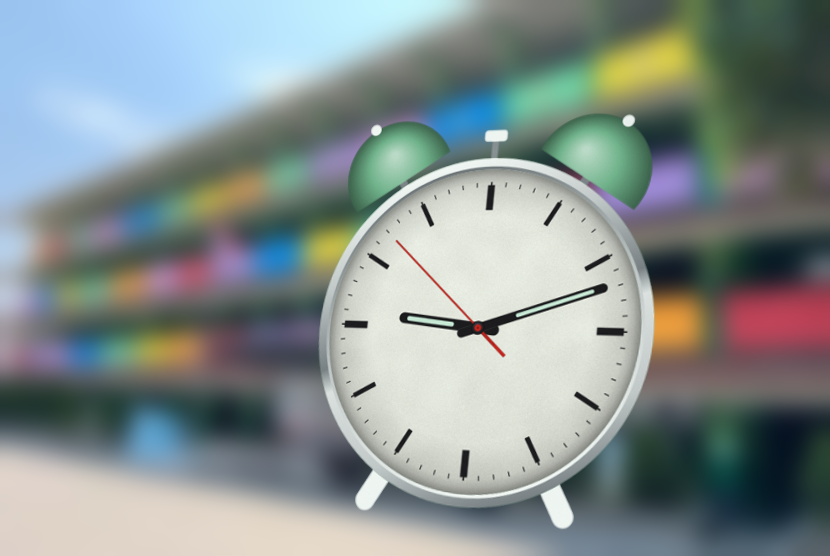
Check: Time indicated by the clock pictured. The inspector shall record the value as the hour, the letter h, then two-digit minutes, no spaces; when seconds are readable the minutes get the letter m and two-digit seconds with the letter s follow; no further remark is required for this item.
9h11m52s
